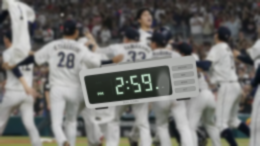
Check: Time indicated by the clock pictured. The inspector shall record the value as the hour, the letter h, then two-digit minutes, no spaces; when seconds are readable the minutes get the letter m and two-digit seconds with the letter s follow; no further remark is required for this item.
2h59
